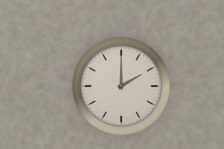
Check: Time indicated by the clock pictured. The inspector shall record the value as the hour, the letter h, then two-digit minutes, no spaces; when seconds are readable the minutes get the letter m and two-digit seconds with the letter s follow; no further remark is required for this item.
2h00
